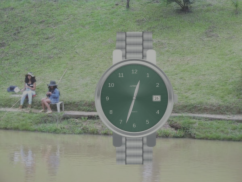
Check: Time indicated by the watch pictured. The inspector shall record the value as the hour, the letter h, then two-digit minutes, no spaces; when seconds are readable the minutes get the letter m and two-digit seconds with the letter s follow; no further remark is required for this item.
12h33
